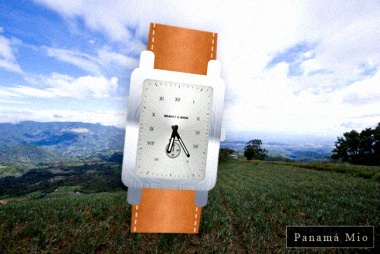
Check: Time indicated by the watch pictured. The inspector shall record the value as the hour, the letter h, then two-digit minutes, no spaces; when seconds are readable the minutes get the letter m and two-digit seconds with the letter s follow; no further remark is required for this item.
6h24
